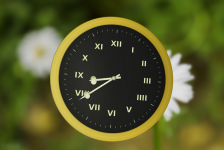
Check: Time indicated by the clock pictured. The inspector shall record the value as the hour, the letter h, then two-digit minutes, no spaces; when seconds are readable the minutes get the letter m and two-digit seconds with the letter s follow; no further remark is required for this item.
8h39
